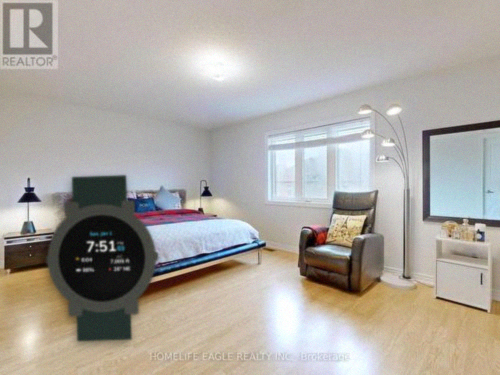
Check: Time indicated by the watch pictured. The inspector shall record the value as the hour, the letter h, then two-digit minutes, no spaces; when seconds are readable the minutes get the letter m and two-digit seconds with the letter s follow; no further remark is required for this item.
7h51
